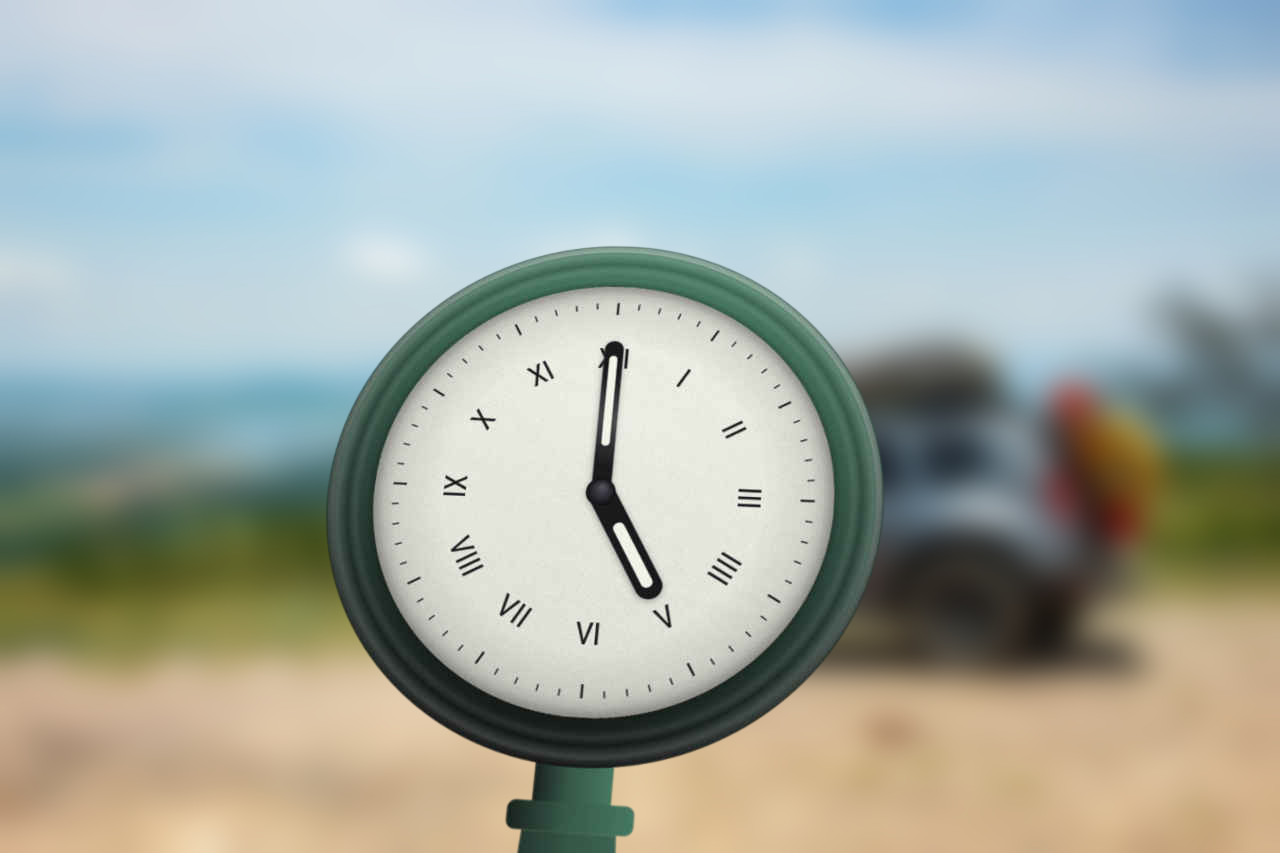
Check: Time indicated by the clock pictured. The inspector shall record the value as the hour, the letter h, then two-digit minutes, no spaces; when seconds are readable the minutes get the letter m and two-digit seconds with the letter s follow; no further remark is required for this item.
5h00
